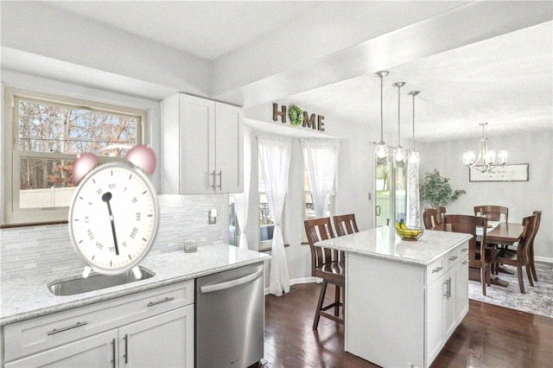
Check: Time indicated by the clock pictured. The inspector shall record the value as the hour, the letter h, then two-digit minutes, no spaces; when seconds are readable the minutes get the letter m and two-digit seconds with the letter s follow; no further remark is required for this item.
11h28
